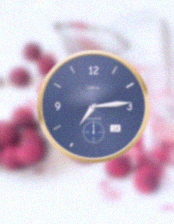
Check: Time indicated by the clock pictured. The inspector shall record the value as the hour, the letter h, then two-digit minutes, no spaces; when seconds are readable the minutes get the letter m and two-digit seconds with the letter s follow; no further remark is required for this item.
7h14
